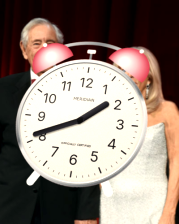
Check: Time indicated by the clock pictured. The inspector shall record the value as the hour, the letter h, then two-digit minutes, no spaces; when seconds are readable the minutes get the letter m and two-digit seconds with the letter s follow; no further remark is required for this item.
1h41
